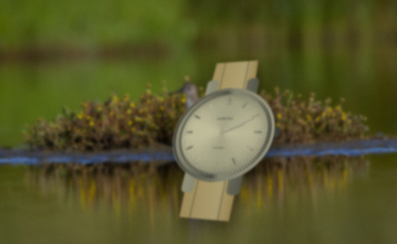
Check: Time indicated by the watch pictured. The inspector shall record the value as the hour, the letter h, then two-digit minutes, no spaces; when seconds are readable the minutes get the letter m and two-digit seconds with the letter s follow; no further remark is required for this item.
2h10
